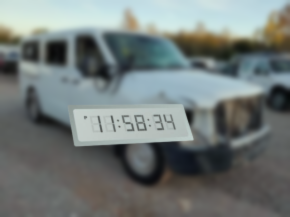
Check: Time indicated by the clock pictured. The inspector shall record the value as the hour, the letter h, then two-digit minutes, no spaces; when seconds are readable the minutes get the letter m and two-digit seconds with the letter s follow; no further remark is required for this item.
11h58m34s
